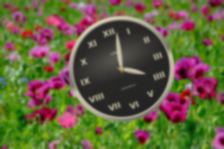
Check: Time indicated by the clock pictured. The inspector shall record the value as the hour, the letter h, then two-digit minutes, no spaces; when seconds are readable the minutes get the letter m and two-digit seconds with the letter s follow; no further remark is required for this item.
4h02
